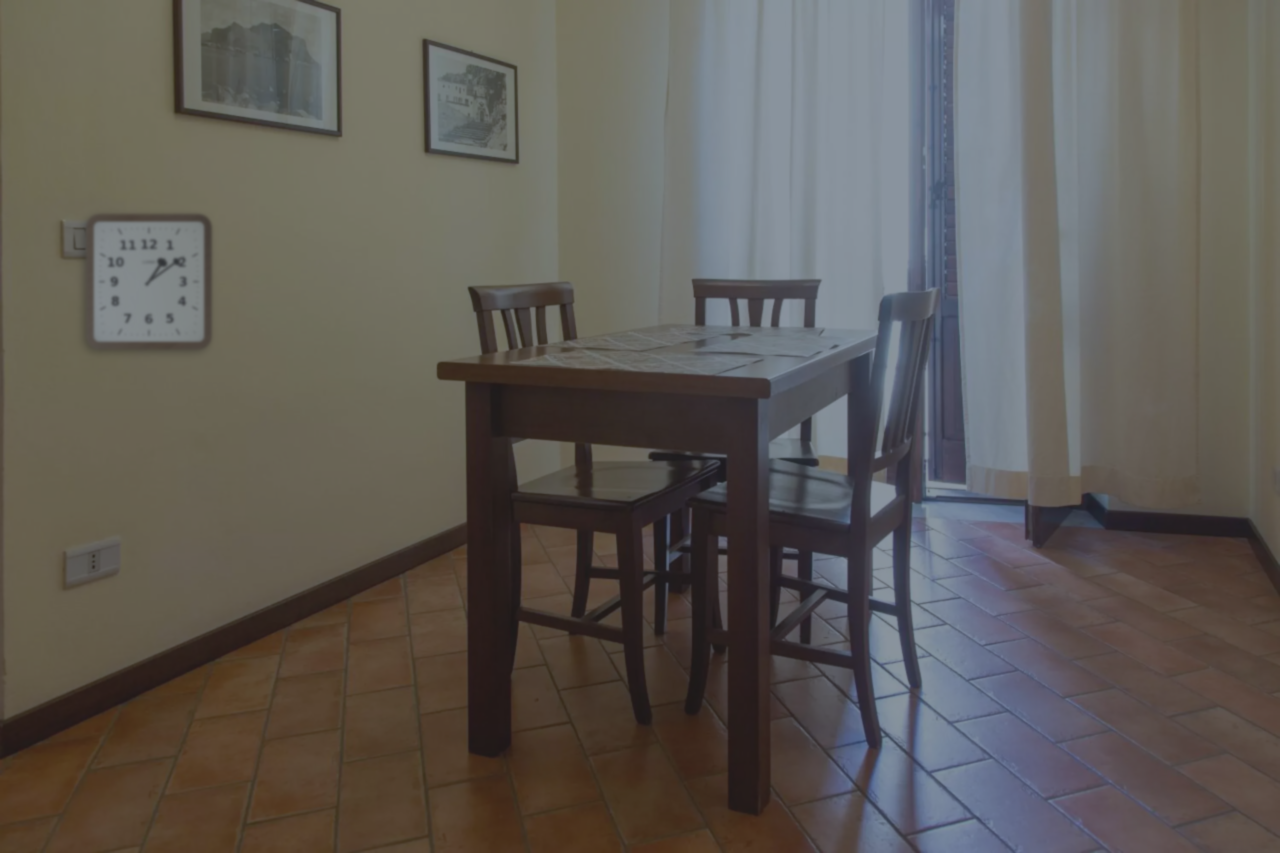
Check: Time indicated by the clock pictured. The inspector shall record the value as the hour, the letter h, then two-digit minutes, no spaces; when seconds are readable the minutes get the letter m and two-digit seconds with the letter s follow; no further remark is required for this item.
1h09
